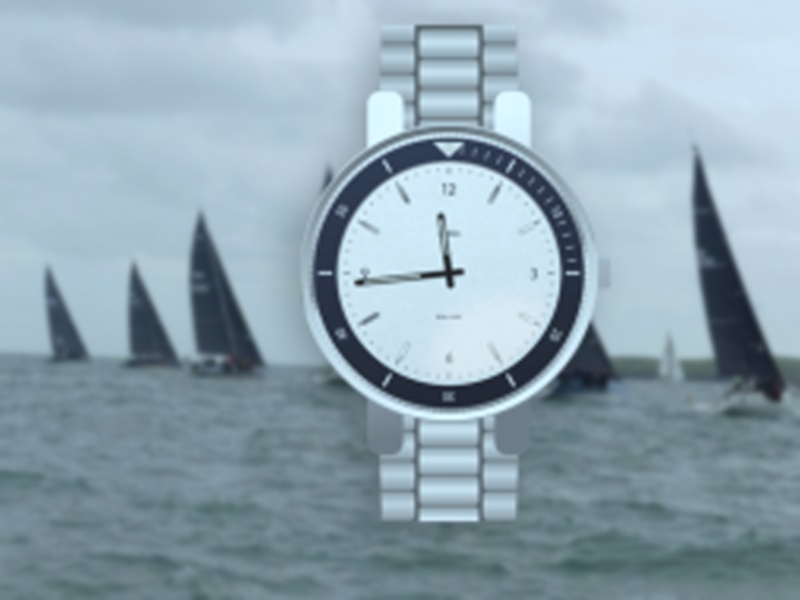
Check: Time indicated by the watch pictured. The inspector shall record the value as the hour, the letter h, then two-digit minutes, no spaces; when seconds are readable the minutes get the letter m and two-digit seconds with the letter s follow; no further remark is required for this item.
11h44
